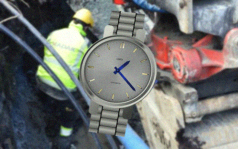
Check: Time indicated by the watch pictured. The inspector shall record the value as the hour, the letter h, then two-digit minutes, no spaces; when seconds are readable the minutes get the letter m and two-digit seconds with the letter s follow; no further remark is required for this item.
1h22
